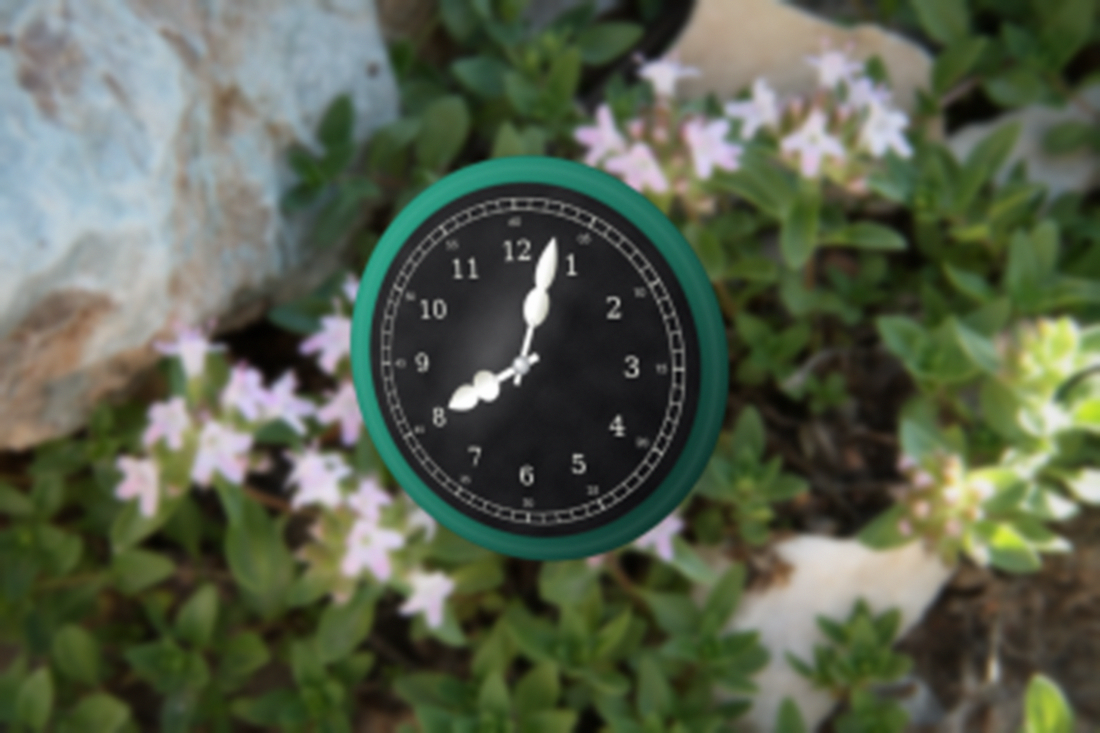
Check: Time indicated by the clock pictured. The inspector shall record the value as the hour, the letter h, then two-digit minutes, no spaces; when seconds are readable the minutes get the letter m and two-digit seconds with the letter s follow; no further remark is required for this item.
8h03
